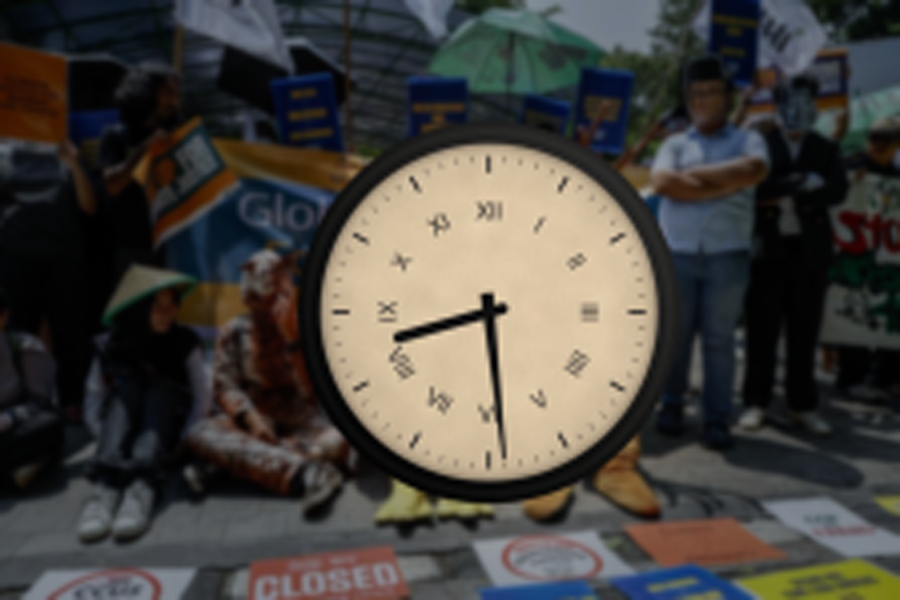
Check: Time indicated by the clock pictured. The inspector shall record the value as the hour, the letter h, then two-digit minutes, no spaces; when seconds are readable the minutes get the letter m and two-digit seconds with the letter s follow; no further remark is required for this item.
8h29
